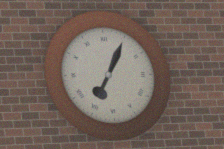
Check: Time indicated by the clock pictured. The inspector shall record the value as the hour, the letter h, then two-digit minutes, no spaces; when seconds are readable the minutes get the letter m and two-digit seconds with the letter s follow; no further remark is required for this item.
7h05
